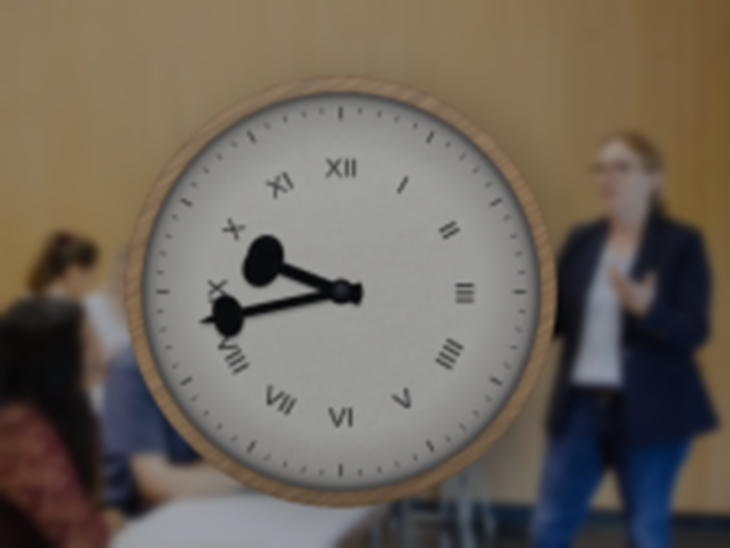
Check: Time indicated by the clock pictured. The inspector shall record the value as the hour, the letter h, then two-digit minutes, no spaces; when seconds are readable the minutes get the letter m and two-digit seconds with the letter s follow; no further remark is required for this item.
9h43
